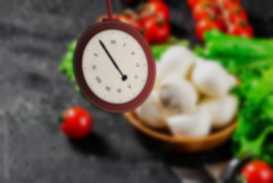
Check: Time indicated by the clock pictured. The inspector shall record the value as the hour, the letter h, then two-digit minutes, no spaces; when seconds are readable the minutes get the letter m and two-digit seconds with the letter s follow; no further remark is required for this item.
4h55
